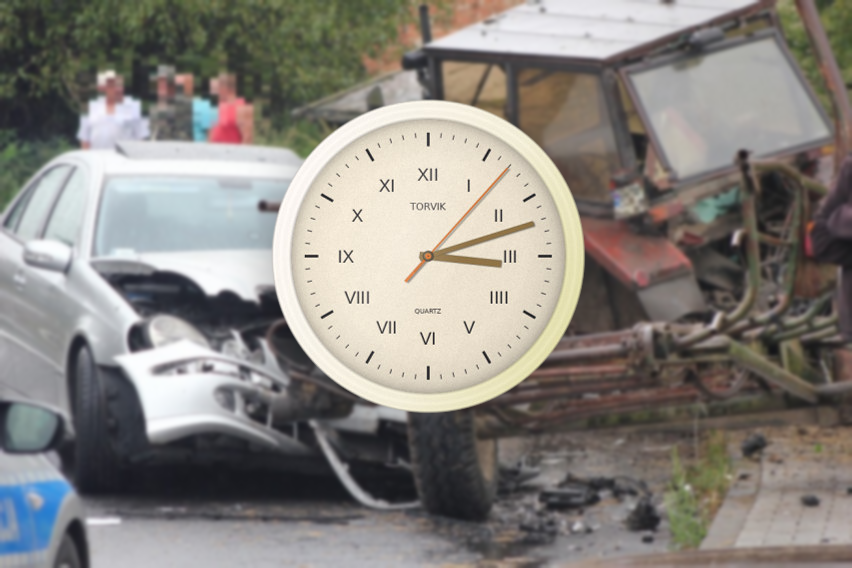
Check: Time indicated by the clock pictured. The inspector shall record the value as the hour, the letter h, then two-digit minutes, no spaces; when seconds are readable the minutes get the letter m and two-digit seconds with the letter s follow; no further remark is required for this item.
3h12m07s
